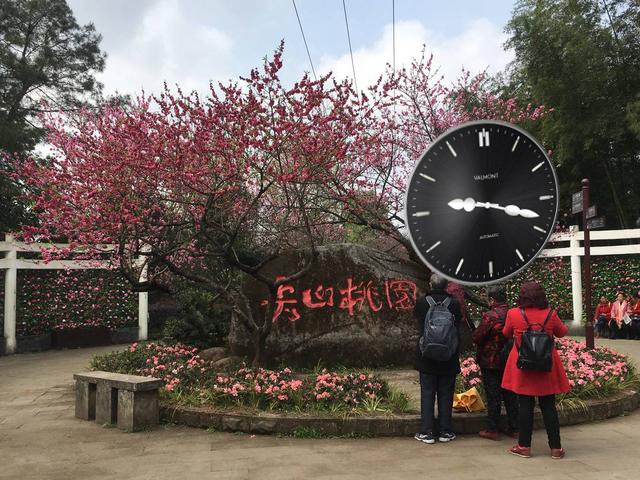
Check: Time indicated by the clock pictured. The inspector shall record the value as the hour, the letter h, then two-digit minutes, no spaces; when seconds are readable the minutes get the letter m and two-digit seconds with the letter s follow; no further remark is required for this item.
9h18
